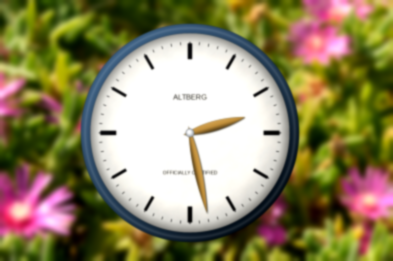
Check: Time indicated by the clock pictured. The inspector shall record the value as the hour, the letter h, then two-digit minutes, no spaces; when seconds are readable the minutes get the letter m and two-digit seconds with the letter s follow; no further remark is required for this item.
2h28
